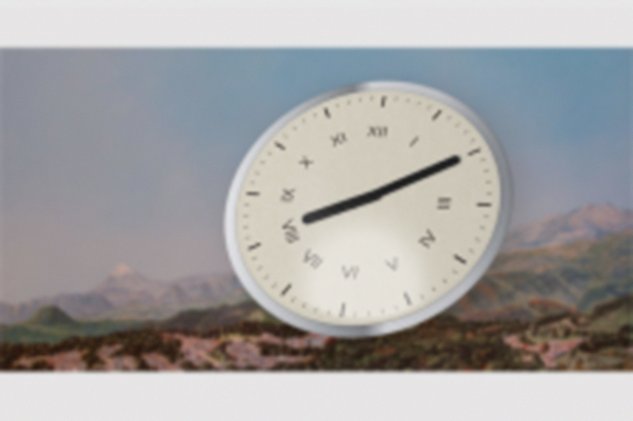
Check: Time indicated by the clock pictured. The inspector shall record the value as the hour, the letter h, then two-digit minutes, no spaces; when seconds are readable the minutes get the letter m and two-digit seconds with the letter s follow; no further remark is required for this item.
8h10
